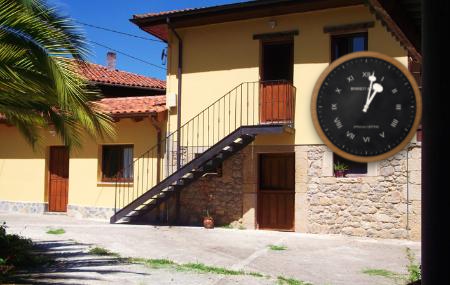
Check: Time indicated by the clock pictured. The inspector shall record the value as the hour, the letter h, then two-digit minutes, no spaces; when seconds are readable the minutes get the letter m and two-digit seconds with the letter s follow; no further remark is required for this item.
1h02
